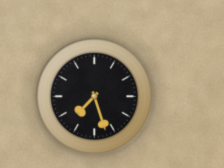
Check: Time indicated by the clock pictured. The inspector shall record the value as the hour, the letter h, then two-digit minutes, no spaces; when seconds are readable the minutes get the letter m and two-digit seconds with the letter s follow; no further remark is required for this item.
7h27
